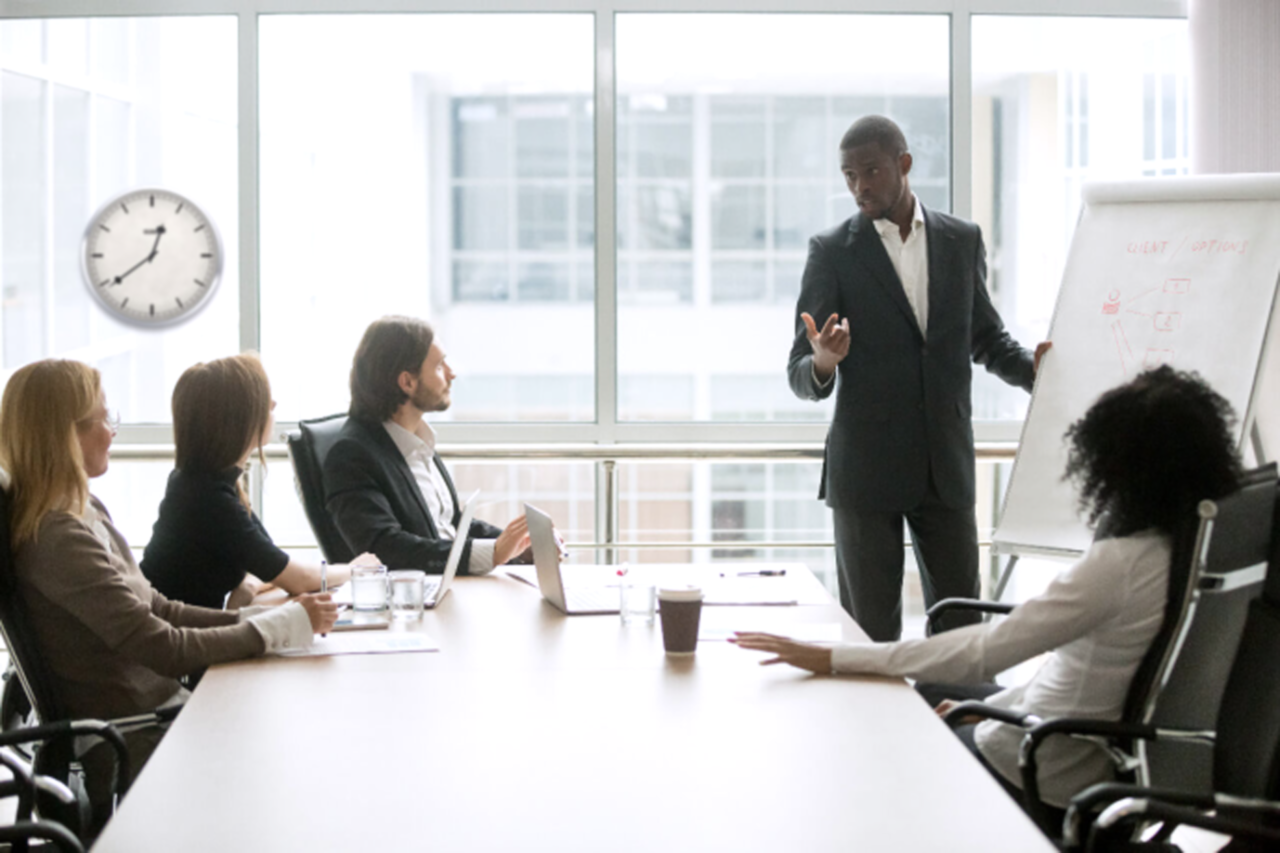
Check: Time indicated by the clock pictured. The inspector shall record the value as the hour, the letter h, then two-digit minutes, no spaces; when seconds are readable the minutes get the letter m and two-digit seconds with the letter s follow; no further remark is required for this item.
12h39
